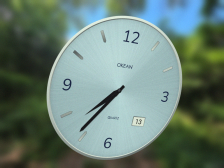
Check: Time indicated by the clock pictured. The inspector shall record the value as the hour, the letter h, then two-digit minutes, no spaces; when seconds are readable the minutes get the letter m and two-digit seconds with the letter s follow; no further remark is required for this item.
7h36
